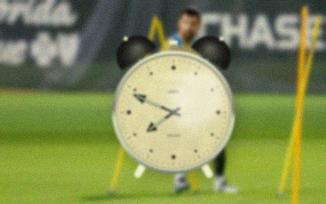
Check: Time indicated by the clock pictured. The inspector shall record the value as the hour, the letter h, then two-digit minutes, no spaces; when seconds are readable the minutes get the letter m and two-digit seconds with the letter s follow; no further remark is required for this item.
7h49
